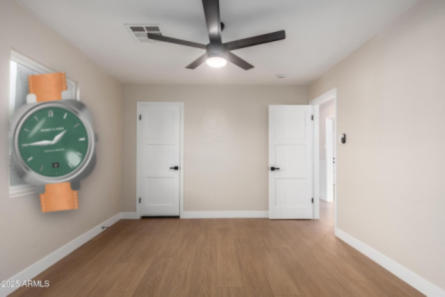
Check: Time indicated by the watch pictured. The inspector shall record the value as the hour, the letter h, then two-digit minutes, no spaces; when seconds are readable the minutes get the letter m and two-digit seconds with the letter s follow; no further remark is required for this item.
1h45
